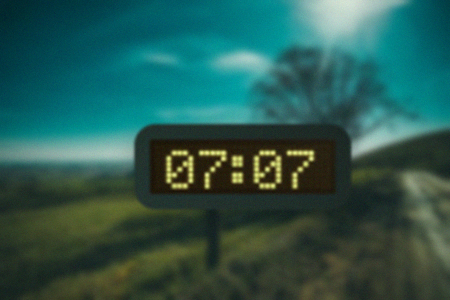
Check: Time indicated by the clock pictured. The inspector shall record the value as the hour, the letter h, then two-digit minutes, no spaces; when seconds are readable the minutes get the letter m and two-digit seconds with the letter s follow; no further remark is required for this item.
7h07
